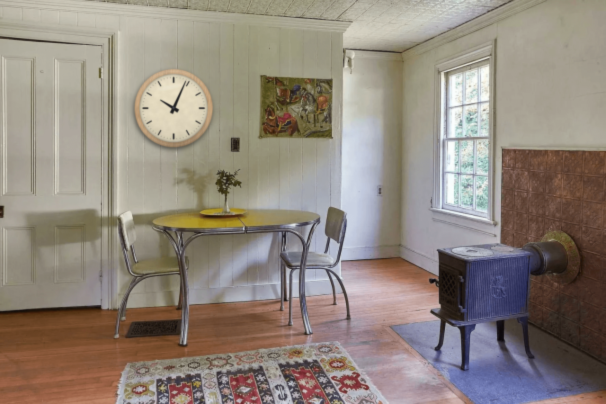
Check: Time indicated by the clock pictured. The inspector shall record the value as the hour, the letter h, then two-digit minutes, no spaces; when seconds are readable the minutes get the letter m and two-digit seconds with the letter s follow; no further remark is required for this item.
10h04
